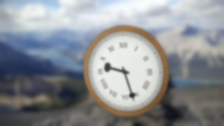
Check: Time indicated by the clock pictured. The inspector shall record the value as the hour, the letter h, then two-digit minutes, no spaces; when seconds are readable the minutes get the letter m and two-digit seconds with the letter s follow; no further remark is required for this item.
9h27
